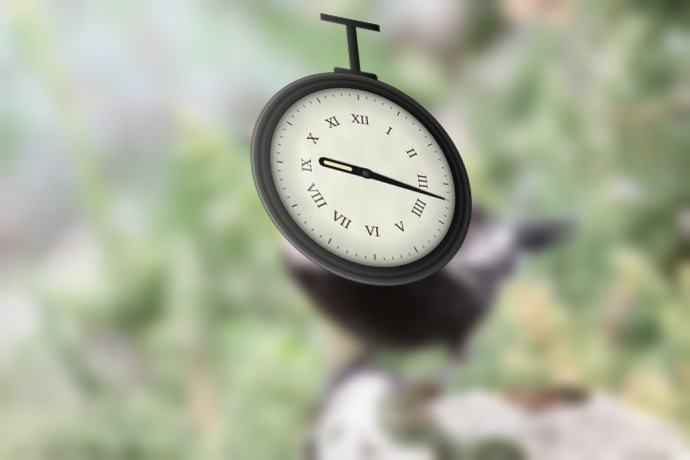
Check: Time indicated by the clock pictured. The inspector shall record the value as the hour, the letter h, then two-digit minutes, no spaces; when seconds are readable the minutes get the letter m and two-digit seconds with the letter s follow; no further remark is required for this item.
9h17
